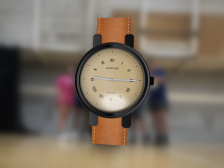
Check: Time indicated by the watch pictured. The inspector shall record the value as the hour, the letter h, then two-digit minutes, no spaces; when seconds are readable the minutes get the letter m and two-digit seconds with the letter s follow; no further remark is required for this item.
9h15
